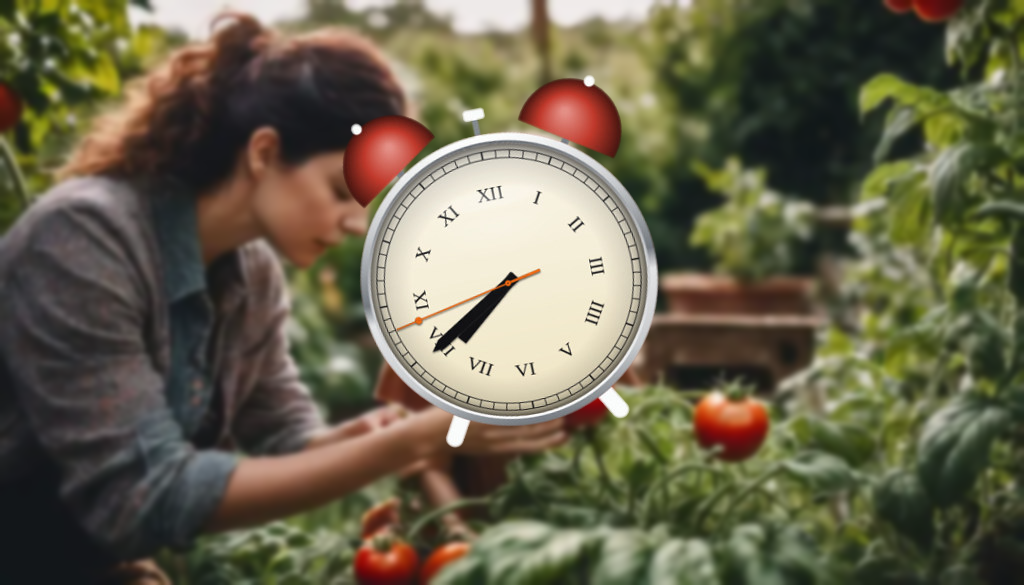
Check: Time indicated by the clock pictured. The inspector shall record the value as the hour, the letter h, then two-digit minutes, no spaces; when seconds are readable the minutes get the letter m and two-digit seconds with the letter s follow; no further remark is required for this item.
7h39m43s
